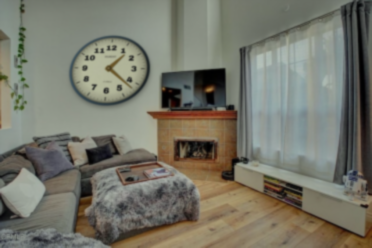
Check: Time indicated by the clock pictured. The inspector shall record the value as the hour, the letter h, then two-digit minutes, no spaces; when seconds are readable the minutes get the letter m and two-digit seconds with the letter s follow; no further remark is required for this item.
1h22
